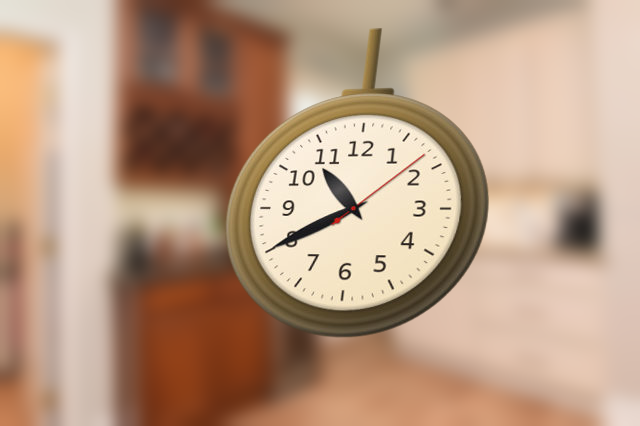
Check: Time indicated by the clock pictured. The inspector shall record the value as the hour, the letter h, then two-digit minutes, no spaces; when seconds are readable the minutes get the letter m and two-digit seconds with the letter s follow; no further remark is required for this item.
10h40m08s
